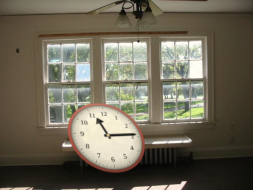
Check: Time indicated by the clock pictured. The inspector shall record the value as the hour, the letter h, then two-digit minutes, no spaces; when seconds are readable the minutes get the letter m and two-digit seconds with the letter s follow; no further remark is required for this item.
11h14
